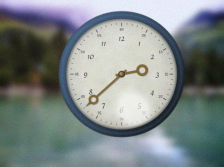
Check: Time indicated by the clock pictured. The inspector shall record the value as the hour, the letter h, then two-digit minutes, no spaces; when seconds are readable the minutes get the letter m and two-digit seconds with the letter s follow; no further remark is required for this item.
2h38
